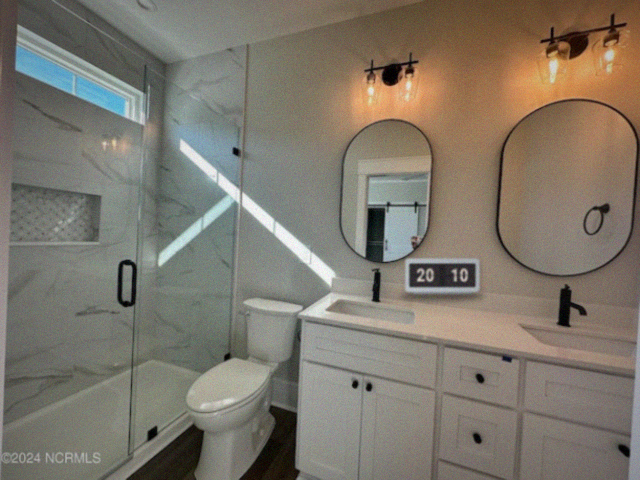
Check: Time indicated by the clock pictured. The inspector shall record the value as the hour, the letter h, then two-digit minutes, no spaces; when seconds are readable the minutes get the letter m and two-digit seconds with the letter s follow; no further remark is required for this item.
20h10
